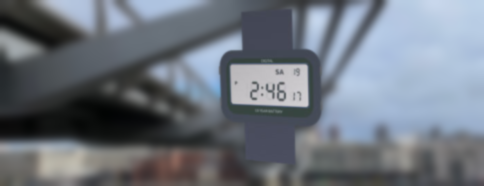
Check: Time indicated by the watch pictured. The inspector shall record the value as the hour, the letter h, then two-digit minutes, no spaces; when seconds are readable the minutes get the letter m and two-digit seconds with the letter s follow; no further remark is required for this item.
2h46
